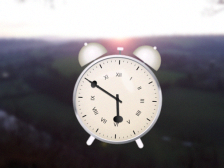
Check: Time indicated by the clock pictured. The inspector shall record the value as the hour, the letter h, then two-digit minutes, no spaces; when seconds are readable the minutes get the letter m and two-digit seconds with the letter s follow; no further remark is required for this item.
5h50
